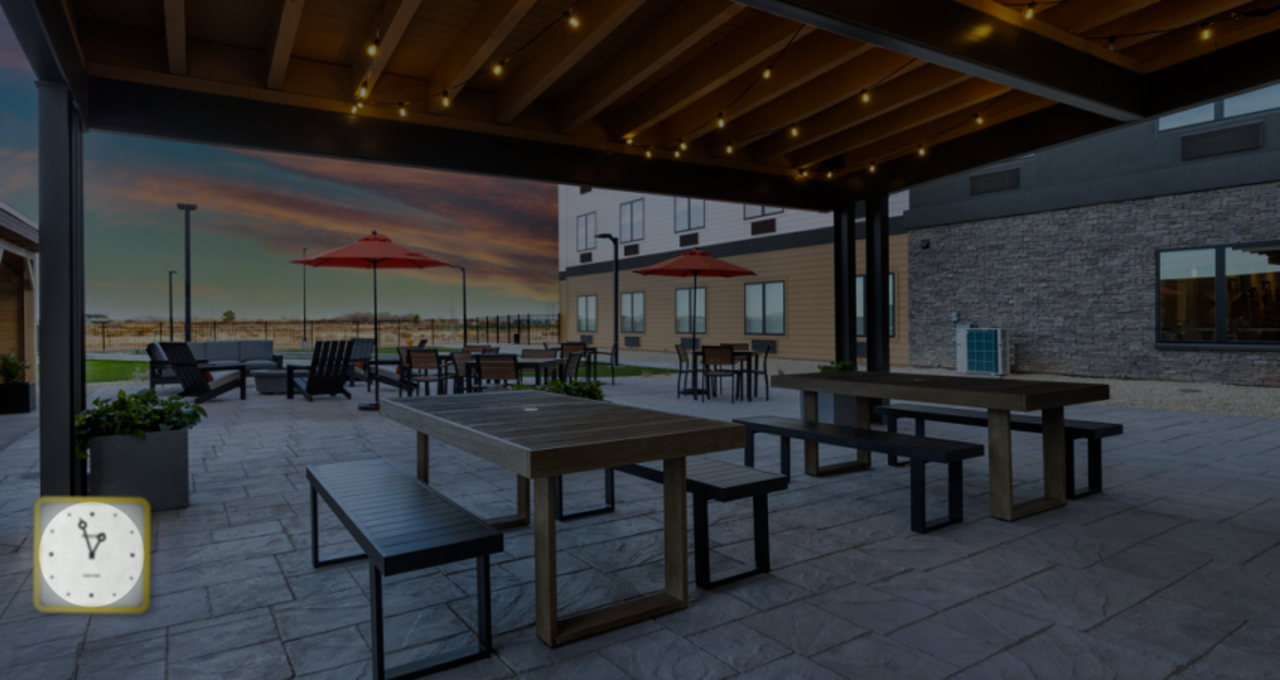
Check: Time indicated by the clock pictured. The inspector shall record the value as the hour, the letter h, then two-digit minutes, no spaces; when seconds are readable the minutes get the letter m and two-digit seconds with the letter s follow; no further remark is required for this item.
12h57
